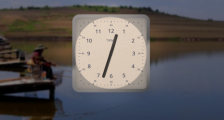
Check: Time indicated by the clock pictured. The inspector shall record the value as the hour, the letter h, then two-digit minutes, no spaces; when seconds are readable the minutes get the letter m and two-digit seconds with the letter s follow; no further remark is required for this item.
12h33
